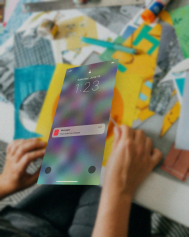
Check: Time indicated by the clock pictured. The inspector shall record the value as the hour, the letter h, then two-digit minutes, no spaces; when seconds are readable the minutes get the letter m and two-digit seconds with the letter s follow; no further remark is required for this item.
1h23
